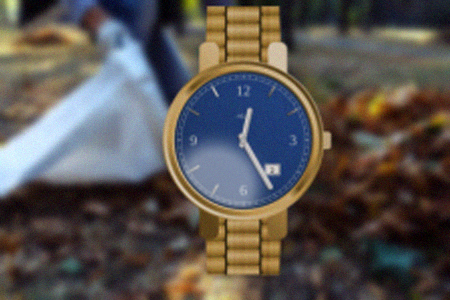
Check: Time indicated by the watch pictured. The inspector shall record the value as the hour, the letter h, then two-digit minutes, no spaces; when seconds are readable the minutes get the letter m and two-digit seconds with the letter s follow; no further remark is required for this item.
12h25
